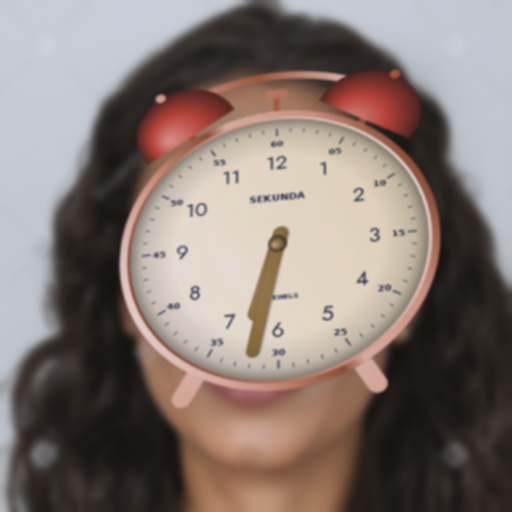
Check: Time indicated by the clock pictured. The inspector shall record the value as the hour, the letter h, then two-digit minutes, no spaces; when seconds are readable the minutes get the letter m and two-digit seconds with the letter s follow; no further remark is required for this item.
6h32
